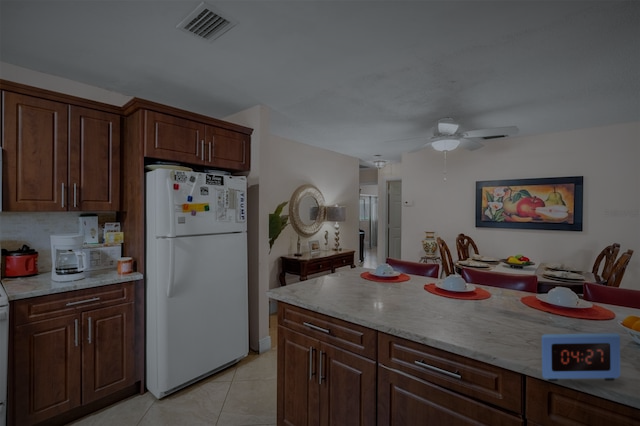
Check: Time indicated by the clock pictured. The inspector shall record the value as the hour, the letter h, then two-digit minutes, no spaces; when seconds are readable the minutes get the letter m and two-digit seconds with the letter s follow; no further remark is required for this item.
4h27
